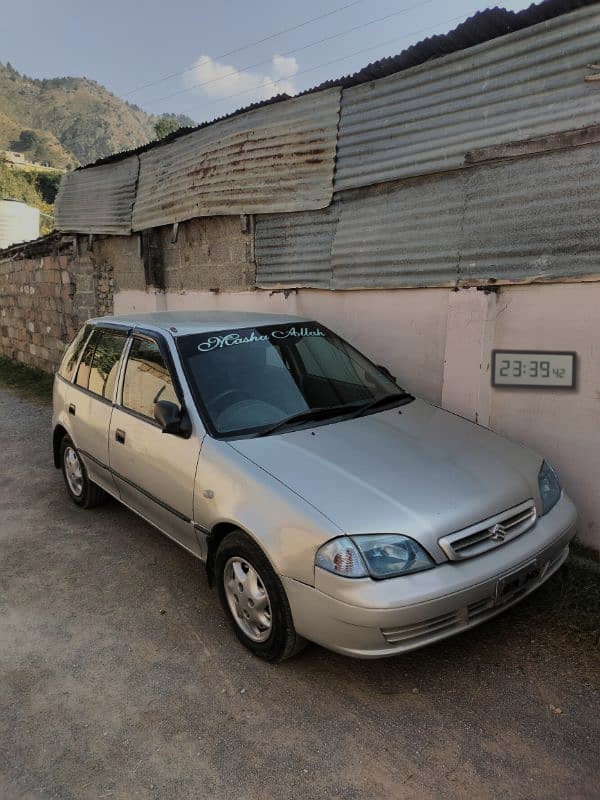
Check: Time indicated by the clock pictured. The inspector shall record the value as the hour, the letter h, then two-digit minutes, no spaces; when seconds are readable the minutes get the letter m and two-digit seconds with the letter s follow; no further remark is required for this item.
23h39
